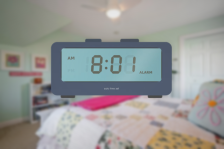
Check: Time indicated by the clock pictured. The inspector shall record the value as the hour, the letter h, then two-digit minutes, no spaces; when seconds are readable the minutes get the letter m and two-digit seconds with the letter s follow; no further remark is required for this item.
8h01
